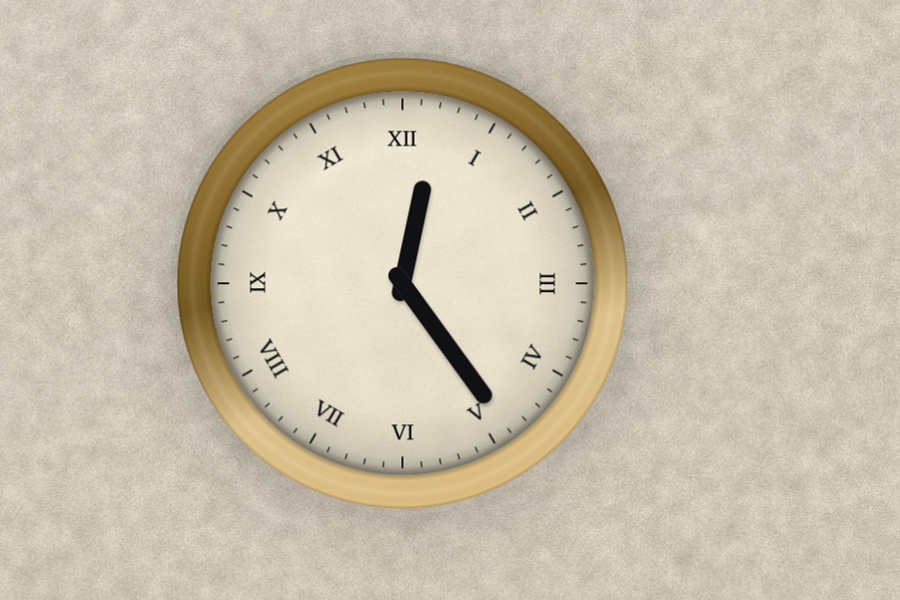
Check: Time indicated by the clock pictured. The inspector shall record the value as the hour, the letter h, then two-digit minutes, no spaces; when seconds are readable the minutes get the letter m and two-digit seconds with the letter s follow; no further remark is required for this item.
12h24
